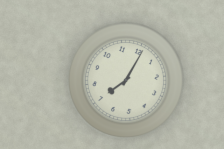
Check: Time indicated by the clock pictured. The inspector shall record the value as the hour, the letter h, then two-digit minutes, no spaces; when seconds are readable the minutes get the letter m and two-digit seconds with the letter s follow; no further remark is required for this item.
7h01
